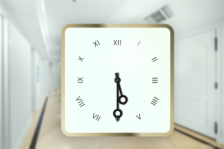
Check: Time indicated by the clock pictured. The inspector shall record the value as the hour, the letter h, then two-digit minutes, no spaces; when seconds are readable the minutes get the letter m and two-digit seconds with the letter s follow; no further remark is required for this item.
5h30
